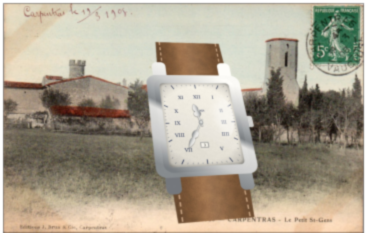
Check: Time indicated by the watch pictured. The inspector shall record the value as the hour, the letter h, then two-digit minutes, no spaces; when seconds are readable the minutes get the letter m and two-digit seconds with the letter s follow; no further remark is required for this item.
11h35
